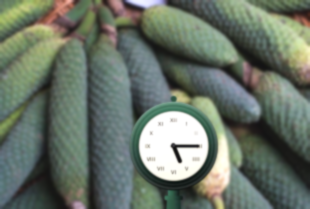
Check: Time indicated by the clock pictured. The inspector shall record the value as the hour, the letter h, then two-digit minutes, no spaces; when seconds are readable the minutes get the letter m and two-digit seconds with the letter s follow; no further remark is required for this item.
5h15
